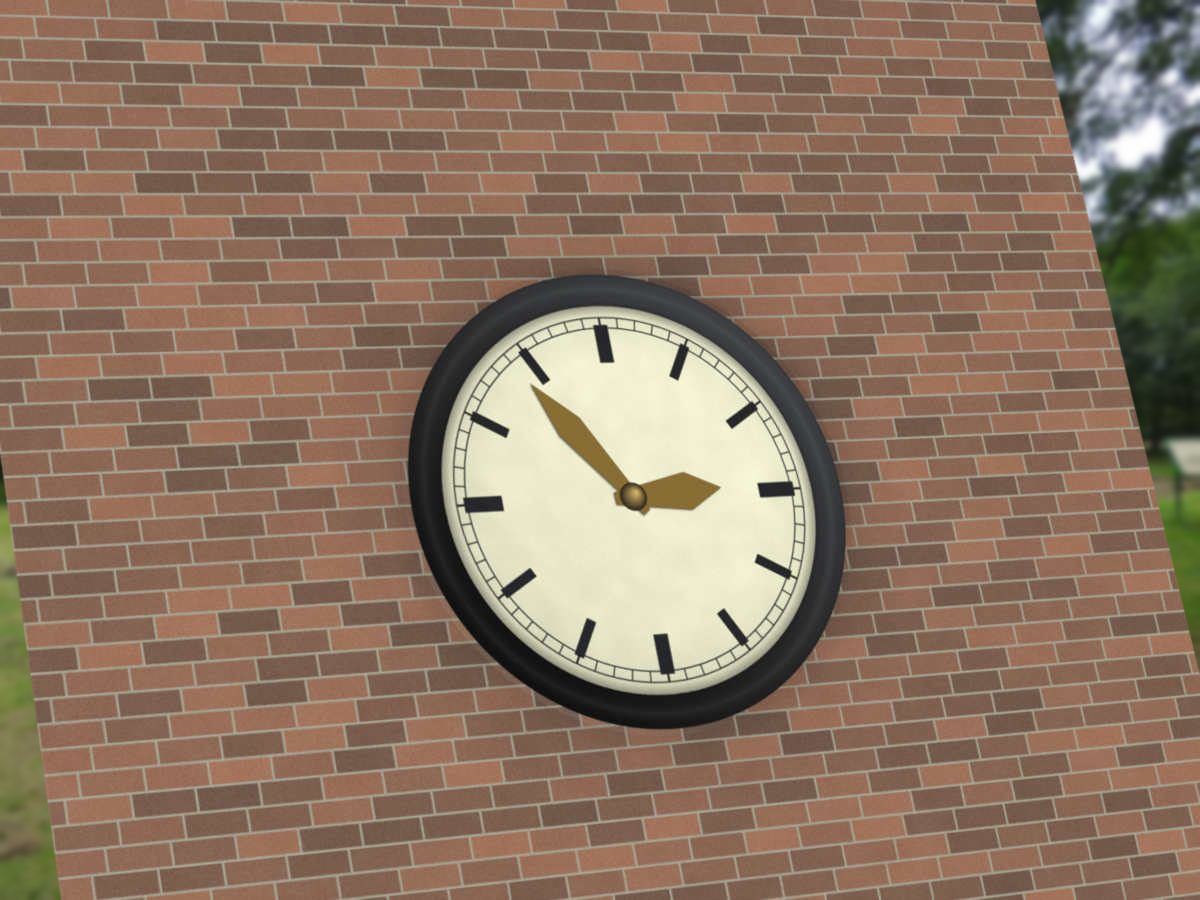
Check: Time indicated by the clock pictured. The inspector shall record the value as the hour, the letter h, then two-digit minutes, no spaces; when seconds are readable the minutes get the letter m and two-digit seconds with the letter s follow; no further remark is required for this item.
2h54
